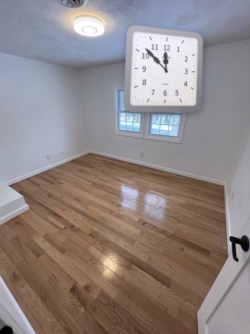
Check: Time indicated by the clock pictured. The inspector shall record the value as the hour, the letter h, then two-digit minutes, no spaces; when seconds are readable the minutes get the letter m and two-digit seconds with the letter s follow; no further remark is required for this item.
11h52
